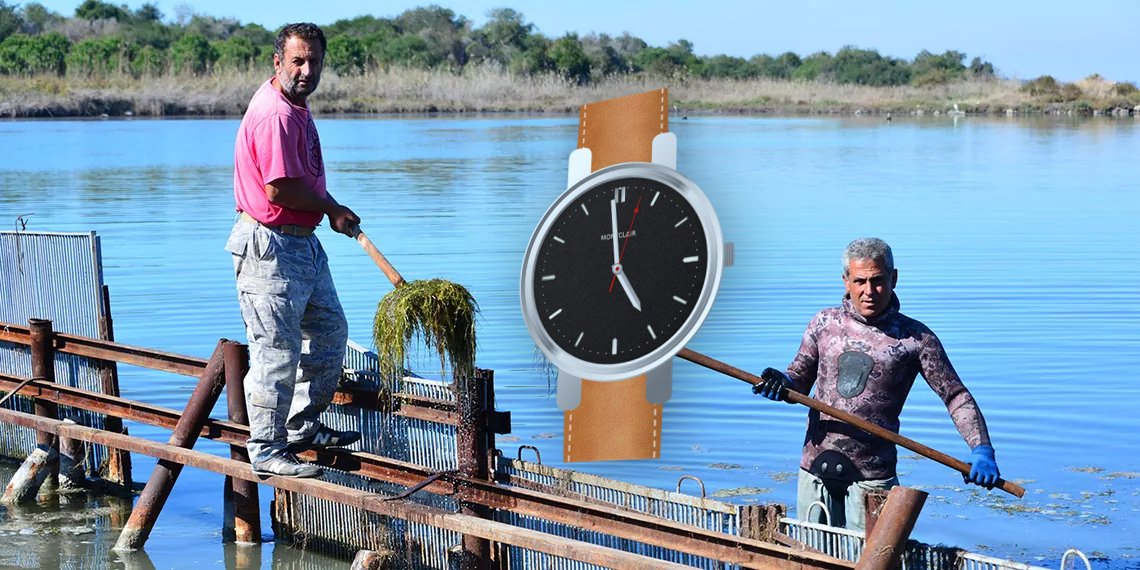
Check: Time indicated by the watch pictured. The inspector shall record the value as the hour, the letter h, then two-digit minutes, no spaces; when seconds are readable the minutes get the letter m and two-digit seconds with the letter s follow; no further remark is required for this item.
4h59m03s
